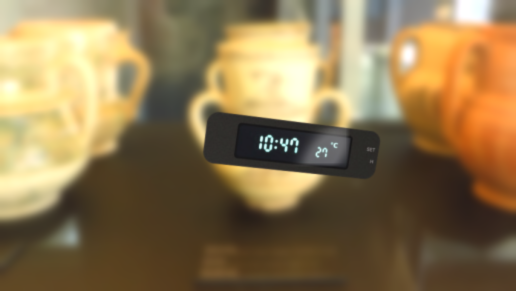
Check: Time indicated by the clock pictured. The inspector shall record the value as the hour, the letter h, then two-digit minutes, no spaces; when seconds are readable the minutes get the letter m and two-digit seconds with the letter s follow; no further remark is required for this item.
10h47
